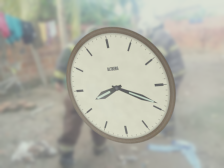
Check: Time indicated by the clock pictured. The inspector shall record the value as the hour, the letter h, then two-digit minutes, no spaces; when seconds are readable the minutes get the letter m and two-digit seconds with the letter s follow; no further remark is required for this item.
8h19
